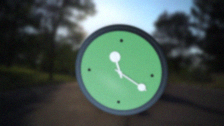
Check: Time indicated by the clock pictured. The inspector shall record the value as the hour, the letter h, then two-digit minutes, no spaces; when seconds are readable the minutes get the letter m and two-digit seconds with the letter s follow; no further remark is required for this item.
11h20
